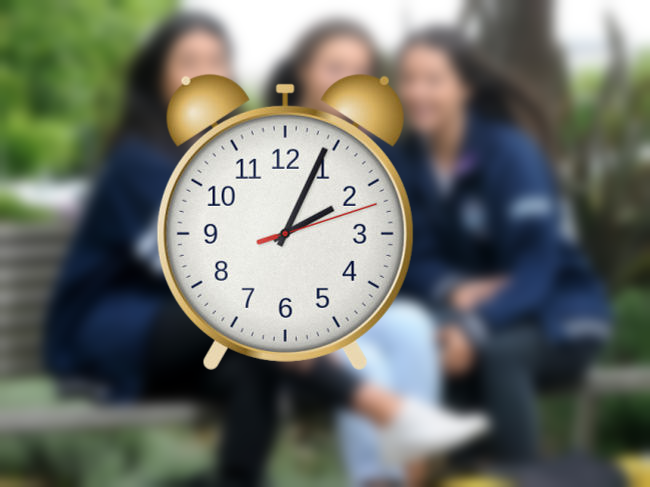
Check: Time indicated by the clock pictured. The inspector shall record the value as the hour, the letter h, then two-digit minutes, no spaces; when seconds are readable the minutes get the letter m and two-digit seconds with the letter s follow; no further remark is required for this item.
2h04m12s
